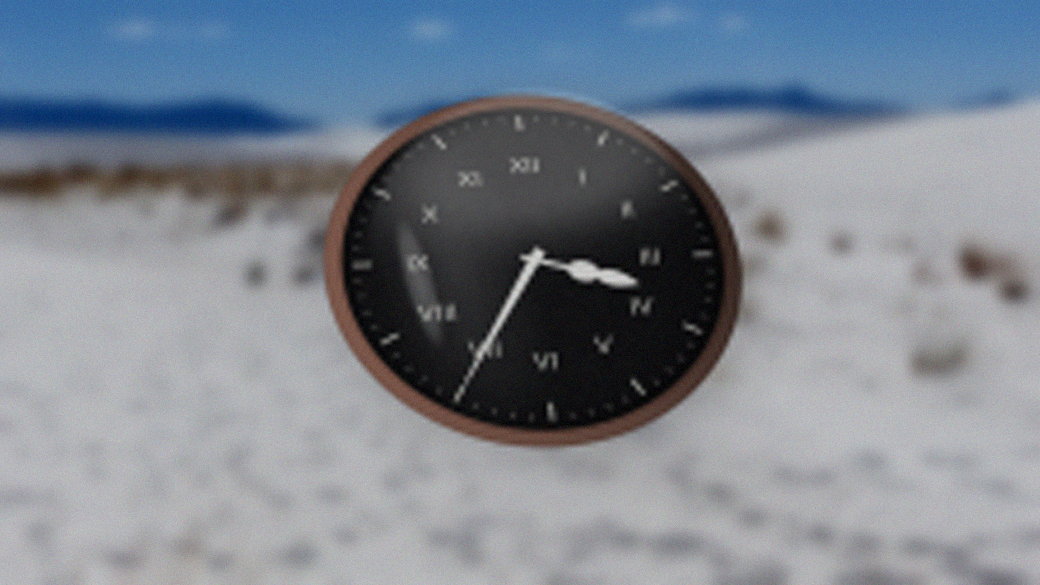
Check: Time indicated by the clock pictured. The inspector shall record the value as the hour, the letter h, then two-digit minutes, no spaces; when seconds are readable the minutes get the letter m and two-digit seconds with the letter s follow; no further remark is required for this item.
3h35
